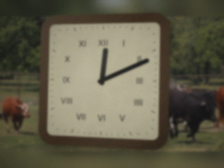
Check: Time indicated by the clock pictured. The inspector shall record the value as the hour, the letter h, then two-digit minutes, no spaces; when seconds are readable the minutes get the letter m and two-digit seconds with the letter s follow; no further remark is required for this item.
12h11
